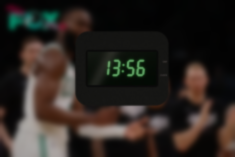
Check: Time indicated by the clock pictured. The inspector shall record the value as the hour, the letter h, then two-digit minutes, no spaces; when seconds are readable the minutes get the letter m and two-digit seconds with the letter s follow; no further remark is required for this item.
13h56
